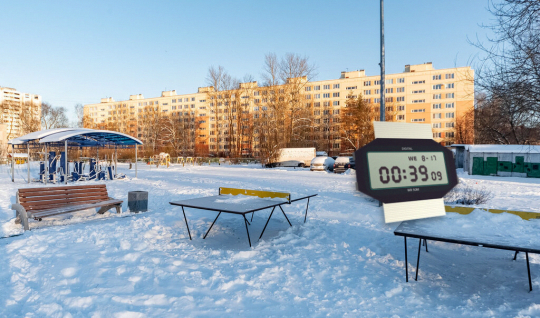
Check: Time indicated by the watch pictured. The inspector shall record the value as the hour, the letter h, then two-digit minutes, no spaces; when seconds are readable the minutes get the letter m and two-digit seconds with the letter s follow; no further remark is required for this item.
0h39m09s
